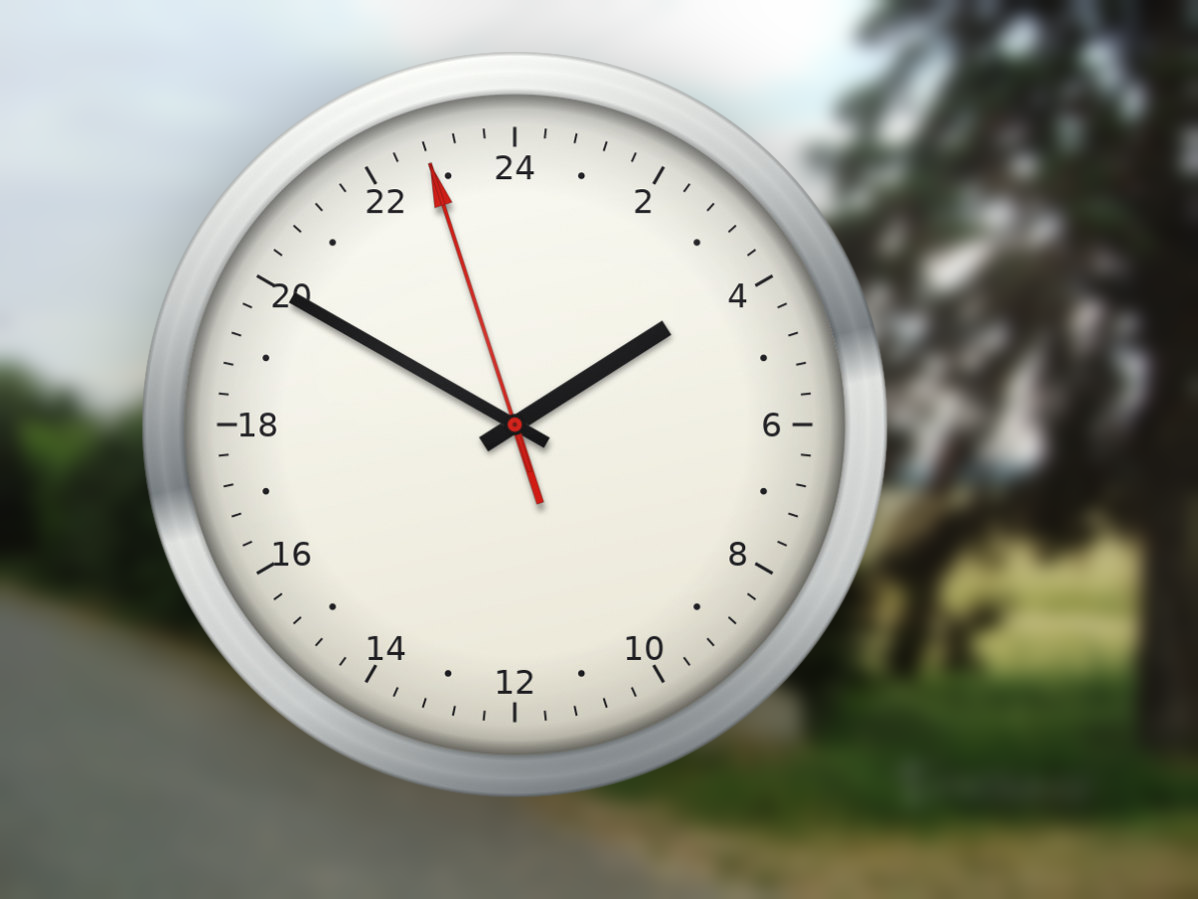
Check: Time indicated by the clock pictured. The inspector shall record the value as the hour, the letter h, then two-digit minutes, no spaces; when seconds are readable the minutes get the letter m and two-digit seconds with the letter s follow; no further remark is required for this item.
3h49m57s
